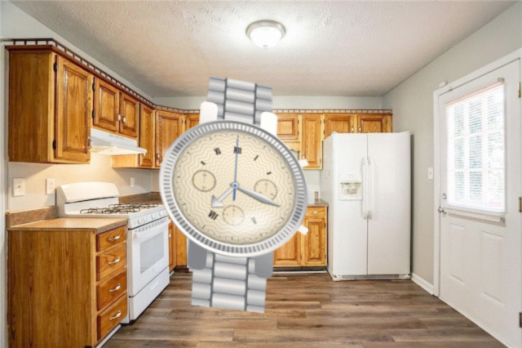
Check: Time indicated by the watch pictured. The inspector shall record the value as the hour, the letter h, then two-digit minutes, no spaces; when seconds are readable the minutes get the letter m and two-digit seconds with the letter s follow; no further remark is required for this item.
7h18
